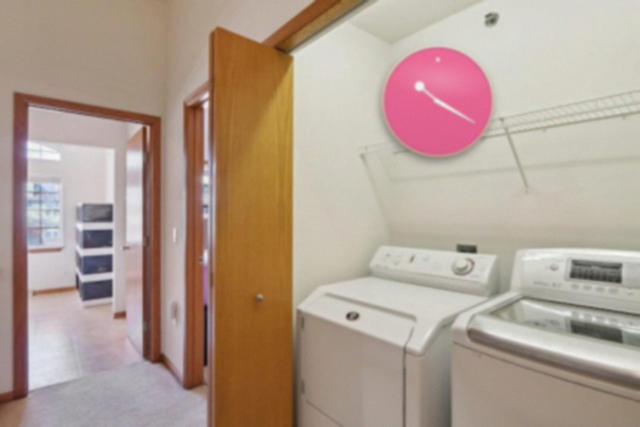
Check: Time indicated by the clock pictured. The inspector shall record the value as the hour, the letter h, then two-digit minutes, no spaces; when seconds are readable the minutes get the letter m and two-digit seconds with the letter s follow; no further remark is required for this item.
10h20
